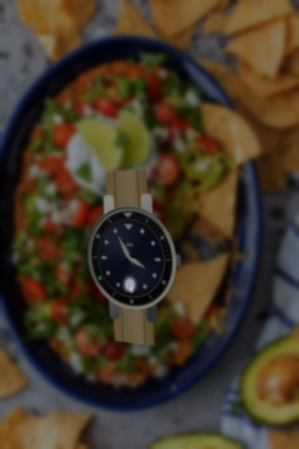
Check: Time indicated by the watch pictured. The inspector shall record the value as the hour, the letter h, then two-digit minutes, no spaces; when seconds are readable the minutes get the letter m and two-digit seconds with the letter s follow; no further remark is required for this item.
3h55
